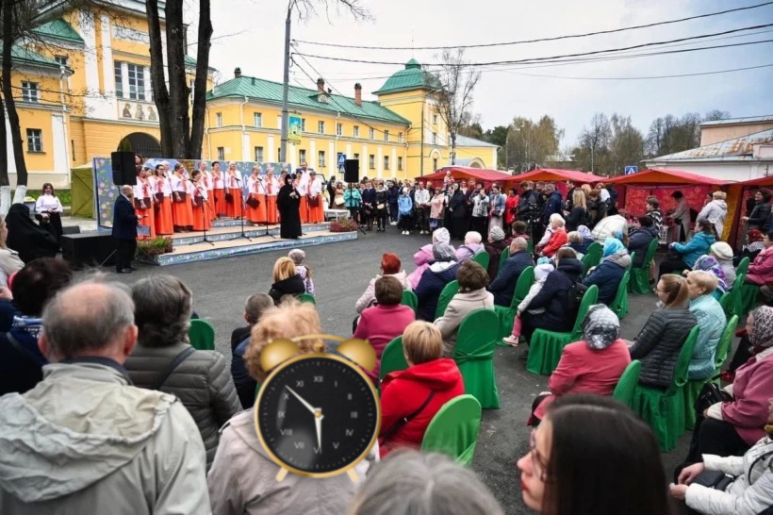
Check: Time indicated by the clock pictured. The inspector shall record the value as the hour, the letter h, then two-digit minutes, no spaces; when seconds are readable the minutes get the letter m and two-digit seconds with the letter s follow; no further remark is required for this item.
5h52
